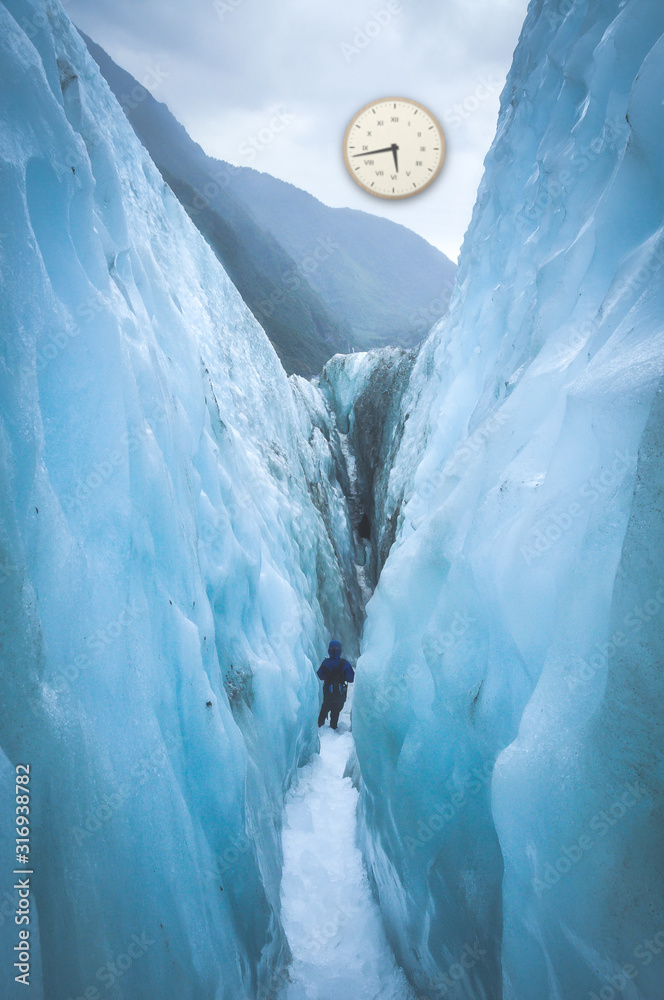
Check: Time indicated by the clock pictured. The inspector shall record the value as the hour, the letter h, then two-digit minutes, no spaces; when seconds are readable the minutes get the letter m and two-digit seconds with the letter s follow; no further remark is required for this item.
5h43
